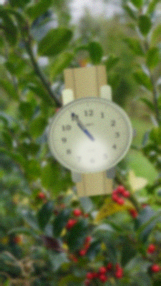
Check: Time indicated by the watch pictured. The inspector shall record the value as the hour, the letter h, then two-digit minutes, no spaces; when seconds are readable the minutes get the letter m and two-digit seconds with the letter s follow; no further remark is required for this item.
10h55
